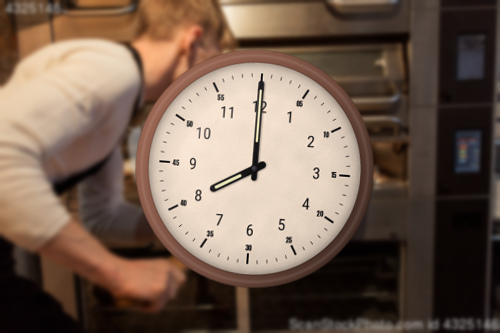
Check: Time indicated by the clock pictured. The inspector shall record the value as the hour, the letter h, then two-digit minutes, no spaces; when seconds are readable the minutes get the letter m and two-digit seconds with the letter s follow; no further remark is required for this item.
8h00
